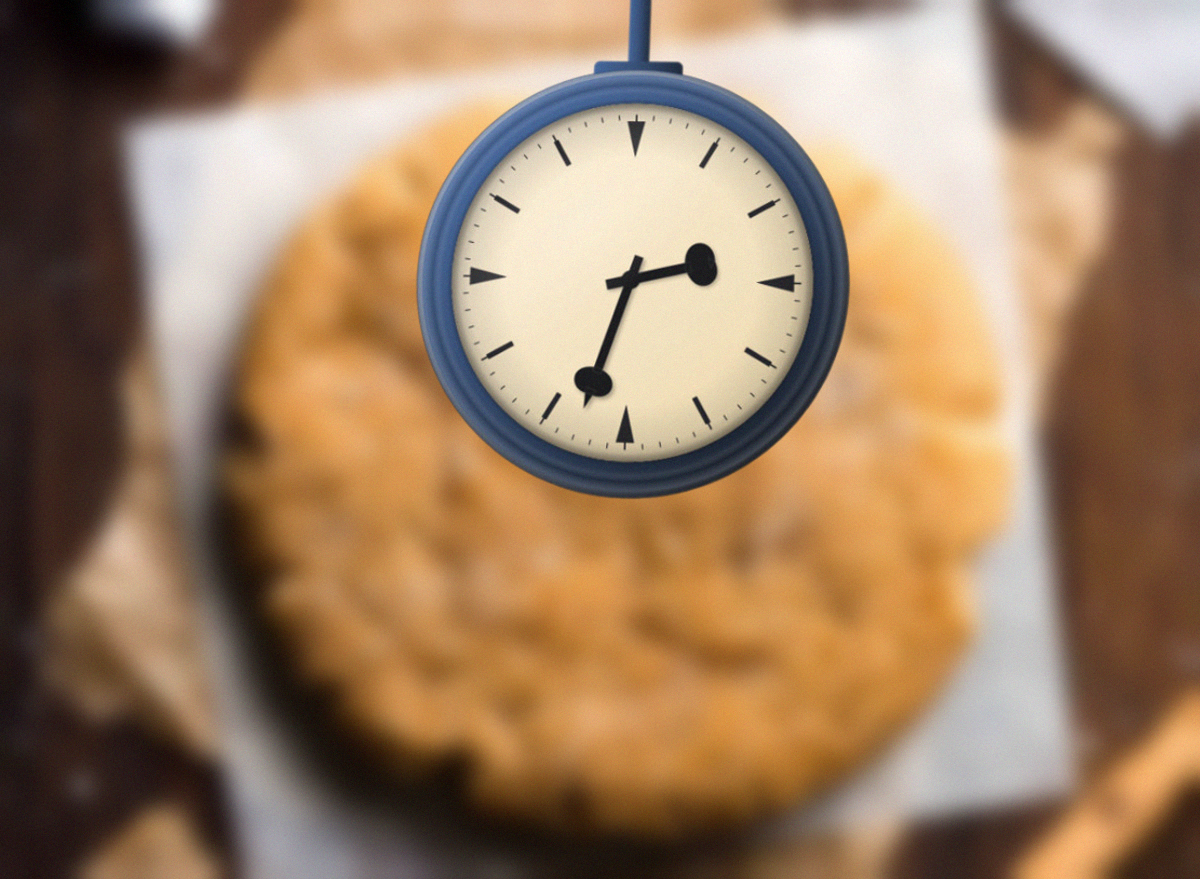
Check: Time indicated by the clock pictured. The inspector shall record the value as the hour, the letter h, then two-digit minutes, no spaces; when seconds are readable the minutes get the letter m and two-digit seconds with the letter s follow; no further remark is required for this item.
2h33
